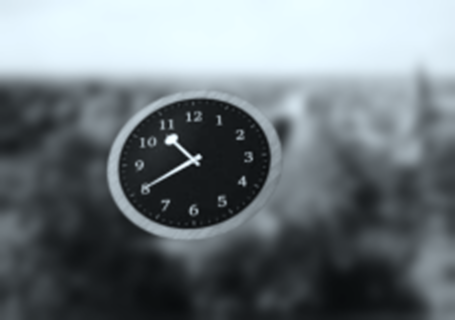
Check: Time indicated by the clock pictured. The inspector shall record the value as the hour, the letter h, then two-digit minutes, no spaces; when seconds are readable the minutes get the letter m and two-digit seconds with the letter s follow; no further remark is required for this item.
10h40
